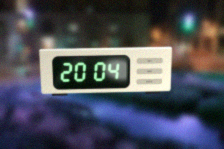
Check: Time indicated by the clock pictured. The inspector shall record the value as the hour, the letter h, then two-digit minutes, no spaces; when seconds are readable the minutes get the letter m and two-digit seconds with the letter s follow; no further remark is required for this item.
20h04
